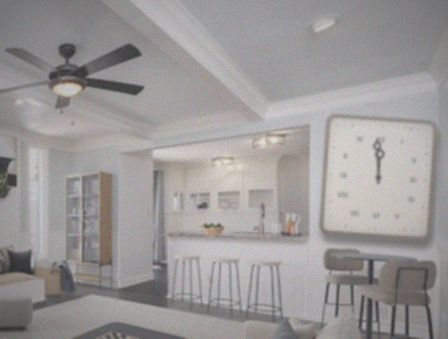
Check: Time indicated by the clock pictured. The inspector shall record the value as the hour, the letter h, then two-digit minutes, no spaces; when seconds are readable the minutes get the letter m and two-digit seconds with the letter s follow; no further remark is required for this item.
11h59
